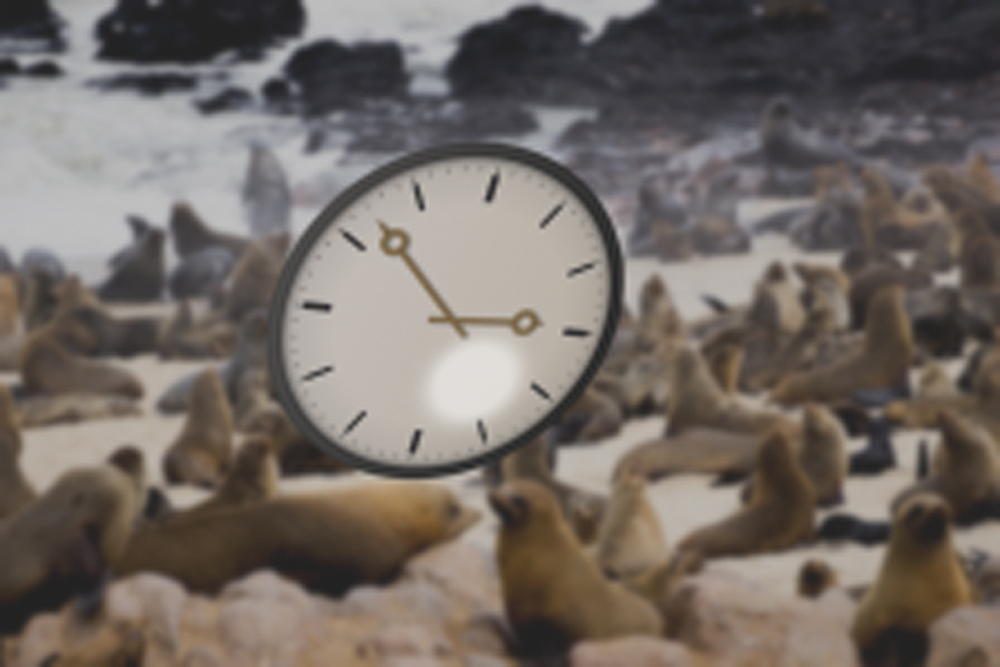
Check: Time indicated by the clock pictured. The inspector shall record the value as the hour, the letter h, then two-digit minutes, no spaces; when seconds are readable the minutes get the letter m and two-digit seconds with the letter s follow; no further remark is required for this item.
2h52
